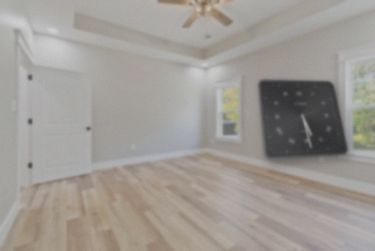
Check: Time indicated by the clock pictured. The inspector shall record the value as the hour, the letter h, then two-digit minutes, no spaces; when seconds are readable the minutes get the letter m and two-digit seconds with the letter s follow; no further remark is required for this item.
5h29
